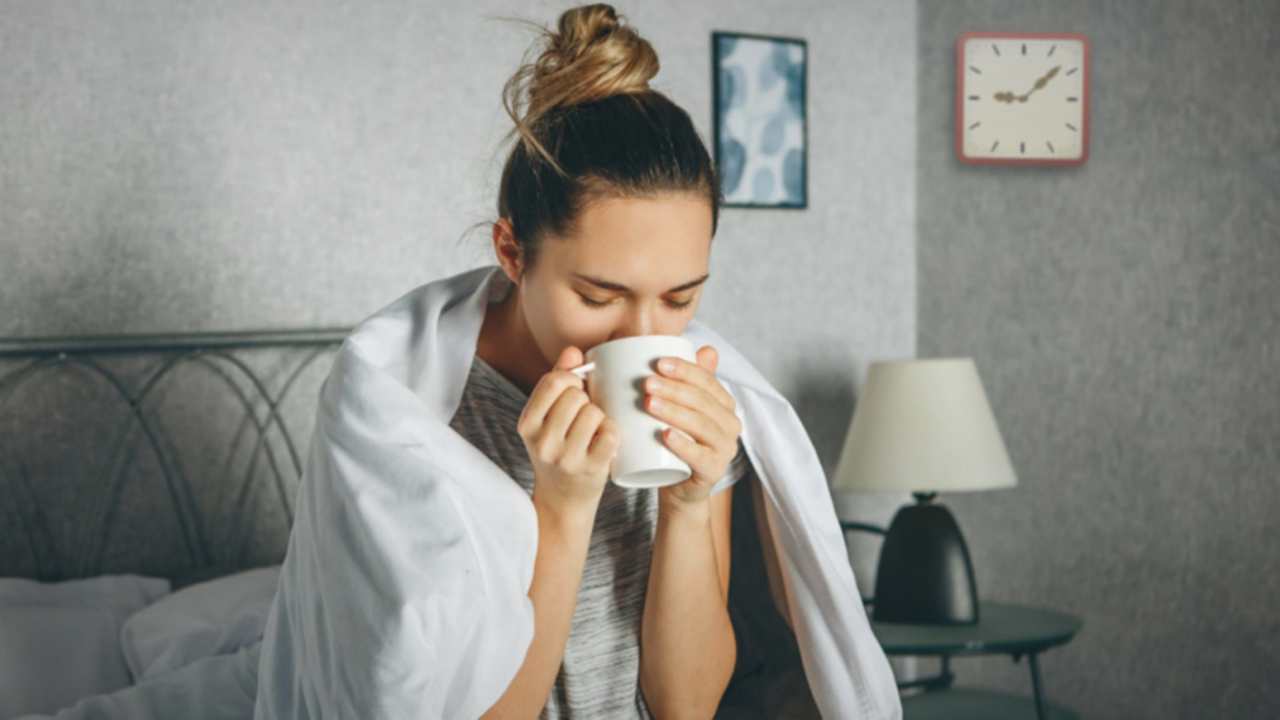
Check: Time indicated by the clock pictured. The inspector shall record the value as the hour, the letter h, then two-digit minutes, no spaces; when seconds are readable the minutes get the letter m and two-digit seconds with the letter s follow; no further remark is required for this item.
9h08
